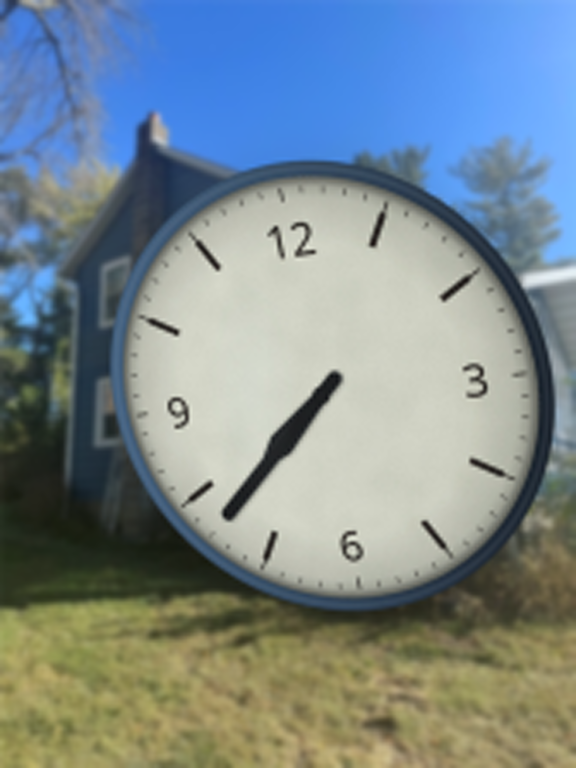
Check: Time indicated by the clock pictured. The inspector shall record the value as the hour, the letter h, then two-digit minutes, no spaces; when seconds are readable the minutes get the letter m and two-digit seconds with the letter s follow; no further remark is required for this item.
7h38
